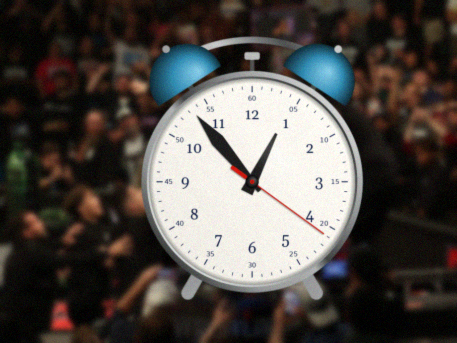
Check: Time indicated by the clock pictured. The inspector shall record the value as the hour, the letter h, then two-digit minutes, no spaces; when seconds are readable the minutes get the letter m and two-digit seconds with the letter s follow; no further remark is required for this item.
12h53m21s
